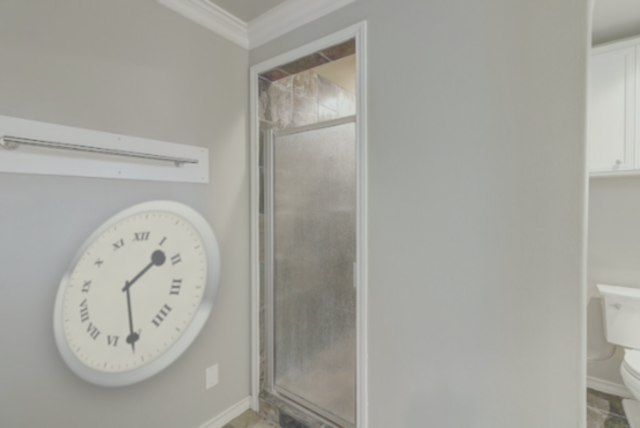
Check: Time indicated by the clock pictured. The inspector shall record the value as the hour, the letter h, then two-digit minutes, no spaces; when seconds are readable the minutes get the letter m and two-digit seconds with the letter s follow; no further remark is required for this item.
1h26
